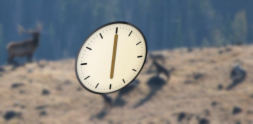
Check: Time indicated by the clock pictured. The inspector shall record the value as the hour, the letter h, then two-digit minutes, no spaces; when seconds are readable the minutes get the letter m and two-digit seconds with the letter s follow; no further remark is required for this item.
6h00
